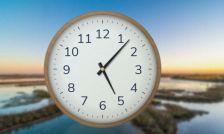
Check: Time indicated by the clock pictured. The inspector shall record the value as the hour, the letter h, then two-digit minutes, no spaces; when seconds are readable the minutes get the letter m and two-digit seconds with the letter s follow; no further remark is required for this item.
5h07
